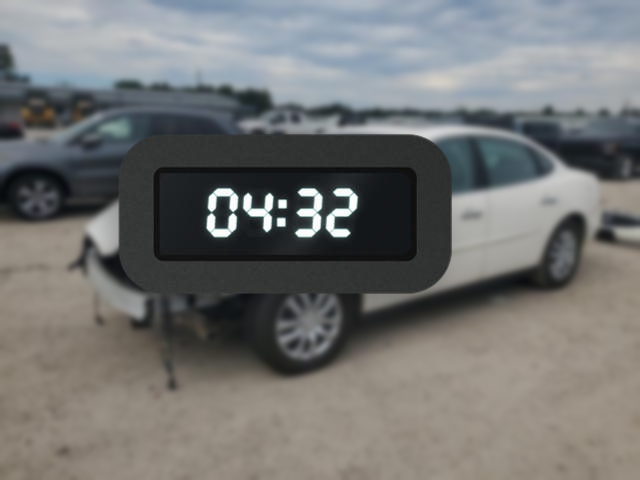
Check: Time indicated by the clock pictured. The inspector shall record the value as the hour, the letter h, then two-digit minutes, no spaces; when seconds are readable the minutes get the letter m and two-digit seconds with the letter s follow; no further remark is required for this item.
4h32
